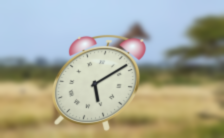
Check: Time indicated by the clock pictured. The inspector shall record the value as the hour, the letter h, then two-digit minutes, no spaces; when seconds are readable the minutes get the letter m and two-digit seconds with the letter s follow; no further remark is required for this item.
5h08
